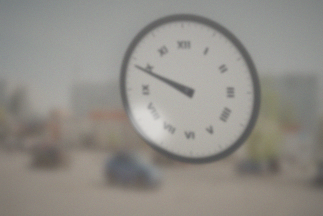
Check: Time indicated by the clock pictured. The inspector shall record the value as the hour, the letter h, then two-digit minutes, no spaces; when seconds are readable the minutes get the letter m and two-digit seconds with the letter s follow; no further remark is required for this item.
9h49
